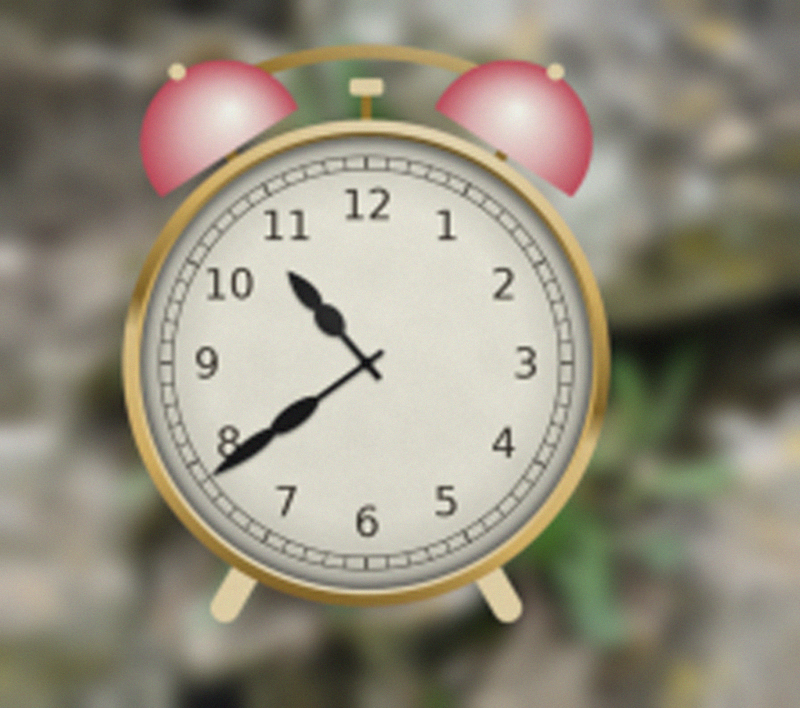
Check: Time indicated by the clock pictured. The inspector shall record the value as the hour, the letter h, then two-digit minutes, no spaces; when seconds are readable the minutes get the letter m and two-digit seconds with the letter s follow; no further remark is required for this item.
10h39
